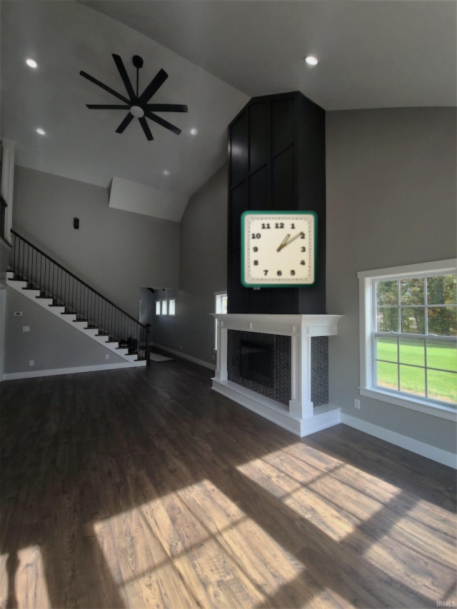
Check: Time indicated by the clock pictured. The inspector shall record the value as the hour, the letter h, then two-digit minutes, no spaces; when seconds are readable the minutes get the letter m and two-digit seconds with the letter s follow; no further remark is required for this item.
1h09
